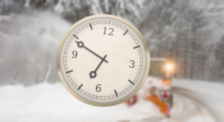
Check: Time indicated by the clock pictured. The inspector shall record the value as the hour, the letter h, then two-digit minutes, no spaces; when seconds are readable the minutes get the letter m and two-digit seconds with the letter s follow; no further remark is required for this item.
6h49
